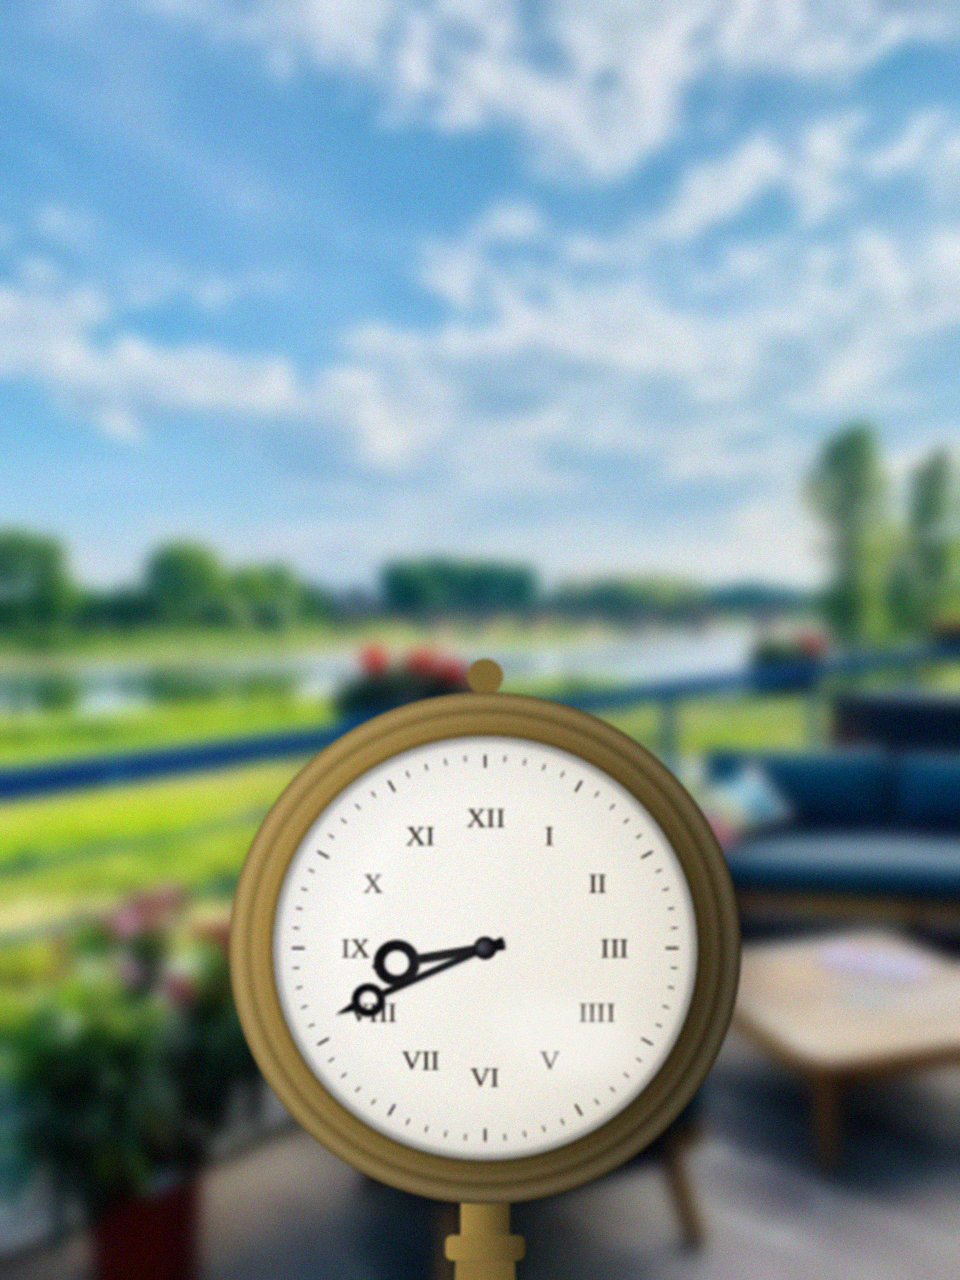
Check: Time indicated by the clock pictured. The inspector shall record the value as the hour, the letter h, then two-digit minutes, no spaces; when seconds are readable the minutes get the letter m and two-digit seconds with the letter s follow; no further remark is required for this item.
8h41
